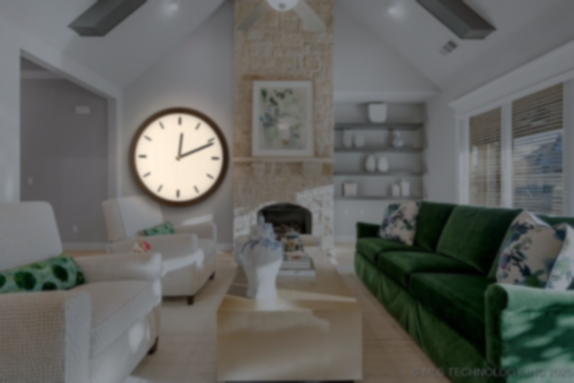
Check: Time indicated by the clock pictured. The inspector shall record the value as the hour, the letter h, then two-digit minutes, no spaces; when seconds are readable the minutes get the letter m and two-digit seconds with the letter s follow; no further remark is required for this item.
12h11
